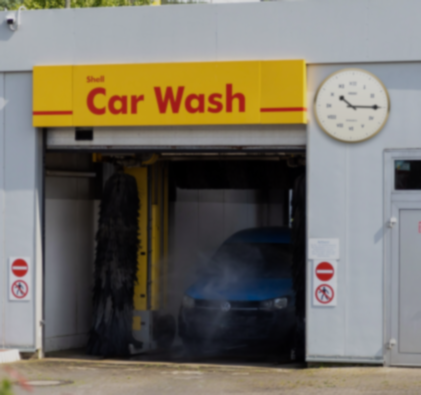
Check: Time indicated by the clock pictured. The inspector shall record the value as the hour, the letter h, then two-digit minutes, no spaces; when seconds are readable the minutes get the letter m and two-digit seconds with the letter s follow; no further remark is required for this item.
10h15
